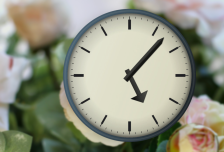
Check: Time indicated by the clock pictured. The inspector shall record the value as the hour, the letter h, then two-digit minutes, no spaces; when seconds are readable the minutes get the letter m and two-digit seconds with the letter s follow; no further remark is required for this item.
5h07
